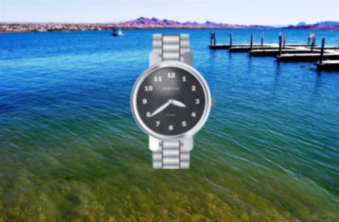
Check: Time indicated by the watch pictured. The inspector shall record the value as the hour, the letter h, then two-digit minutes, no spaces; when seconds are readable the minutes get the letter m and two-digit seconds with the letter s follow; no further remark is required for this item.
3h39
